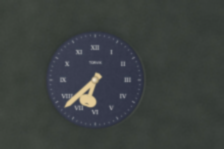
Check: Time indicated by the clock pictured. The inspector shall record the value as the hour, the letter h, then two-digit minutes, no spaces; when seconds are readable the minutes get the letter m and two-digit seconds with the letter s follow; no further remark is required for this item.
6h38
